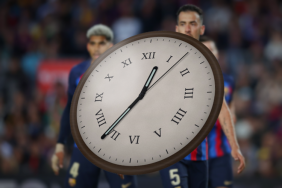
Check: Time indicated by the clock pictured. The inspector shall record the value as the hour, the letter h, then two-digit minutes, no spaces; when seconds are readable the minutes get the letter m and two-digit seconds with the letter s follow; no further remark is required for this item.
12h36m07s
